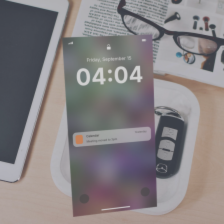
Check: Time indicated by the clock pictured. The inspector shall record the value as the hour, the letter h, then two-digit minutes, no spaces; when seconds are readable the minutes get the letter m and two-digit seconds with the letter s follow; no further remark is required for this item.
4h04
